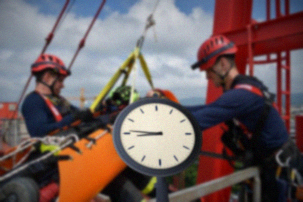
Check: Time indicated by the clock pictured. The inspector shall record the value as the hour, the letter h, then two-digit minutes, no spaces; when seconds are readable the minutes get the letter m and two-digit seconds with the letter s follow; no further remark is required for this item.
8h46
